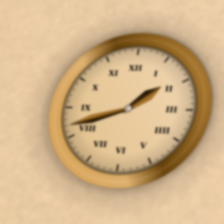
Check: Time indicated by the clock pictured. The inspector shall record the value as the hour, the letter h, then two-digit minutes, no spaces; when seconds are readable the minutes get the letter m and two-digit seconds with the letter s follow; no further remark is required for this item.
1h42
